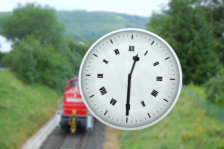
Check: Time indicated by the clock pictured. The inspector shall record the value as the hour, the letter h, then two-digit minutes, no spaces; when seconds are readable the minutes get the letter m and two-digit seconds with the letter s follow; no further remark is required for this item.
12h30
